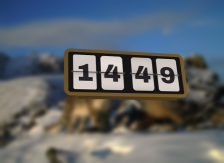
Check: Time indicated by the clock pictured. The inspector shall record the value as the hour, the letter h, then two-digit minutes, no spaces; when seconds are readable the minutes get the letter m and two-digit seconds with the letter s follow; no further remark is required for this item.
14h49
